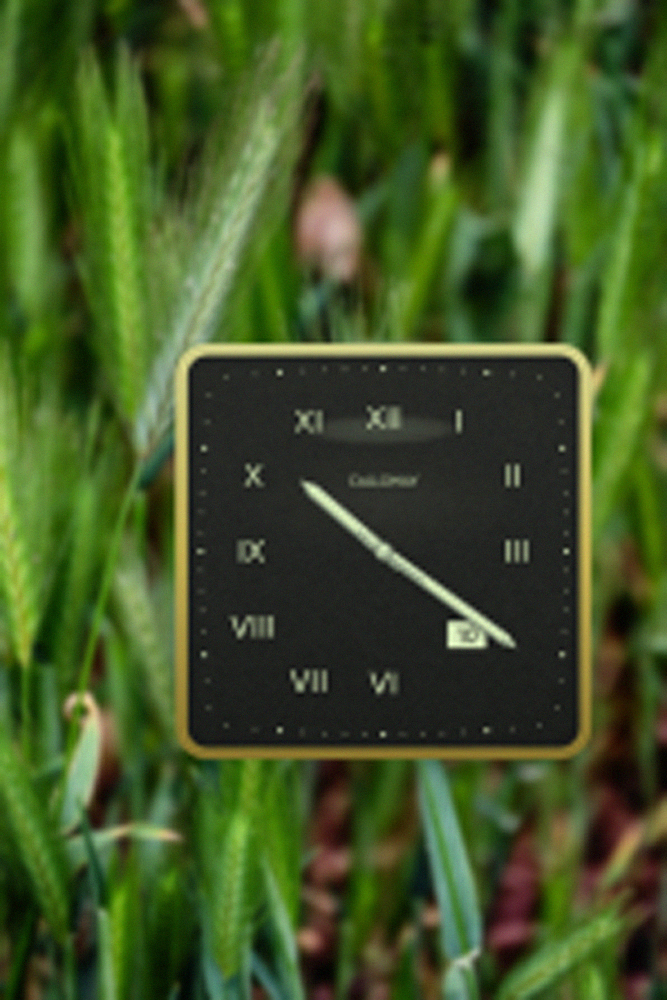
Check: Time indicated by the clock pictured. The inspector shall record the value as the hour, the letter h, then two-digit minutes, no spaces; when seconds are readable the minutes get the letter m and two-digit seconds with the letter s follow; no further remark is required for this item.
10h21
